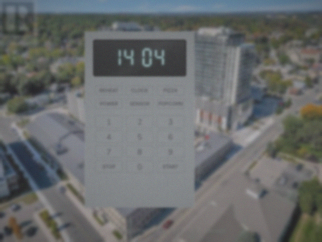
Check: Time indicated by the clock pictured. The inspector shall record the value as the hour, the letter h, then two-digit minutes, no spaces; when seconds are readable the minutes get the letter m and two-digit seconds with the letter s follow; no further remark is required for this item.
14h04
